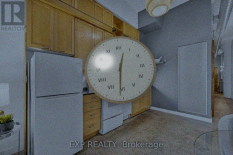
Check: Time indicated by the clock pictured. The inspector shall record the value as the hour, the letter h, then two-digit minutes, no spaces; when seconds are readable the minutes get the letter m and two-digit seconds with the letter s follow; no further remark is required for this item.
12h31
